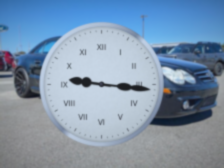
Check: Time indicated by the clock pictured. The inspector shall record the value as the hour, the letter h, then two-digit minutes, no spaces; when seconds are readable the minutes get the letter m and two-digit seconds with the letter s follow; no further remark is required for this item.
9h16
